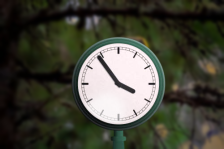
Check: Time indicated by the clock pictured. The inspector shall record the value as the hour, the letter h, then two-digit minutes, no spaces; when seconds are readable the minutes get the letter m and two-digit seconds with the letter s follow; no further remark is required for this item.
3h54
